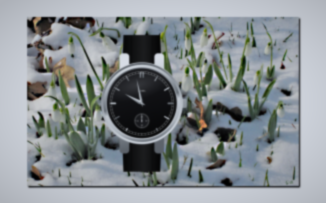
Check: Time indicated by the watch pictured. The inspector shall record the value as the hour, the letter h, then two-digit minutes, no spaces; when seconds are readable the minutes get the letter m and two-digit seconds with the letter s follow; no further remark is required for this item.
9h58
